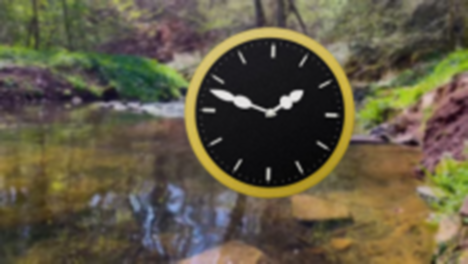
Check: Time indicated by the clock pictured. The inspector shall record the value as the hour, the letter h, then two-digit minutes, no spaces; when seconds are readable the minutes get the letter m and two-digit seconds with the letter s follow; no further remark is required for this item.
1h48
